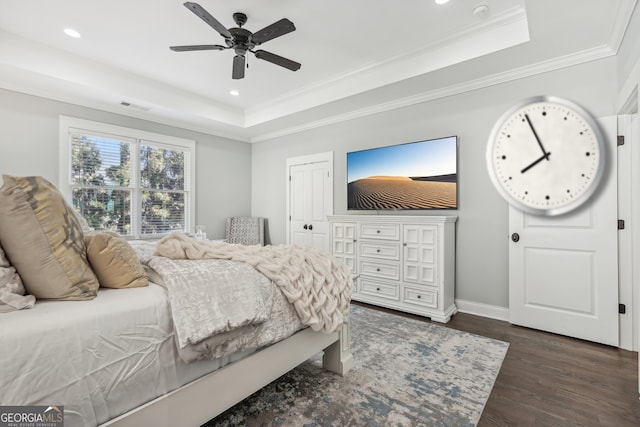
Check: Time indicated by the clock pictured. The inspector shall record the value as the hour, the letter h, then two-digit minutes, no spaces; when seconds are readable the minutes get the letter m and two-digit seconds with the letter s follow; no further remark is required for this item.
7h56
